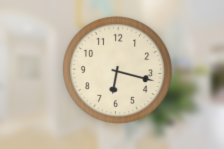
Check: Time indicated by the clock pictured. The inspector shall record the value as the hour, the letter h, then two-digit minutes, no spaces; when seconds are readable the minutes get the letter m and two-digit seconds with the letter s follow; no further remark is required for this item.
6h17
